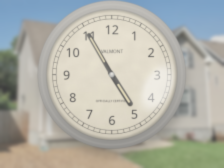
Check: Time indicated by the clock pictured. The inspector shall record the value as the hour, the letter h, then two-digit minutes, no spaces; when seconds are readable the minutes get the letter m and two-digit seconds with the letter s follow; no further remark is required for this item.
4h55
